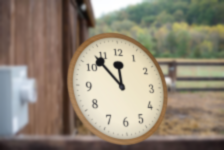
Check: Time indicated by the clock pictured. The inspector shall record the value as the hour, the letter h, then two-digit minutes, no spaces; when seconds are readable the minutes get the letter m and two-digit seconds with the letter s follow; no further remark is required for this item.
11h53
